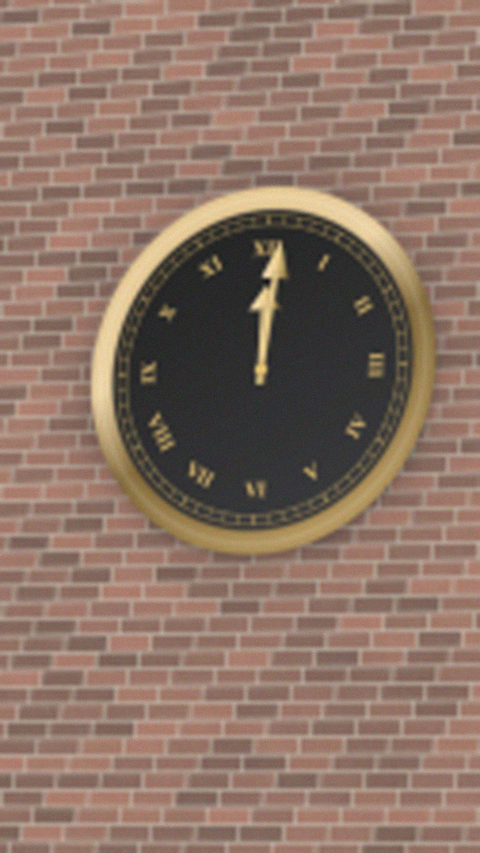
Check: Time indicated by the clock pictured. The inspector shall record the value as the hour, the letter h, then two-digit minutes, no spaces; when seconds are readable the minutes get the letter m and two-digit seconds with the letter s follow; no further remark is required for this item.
12h01
